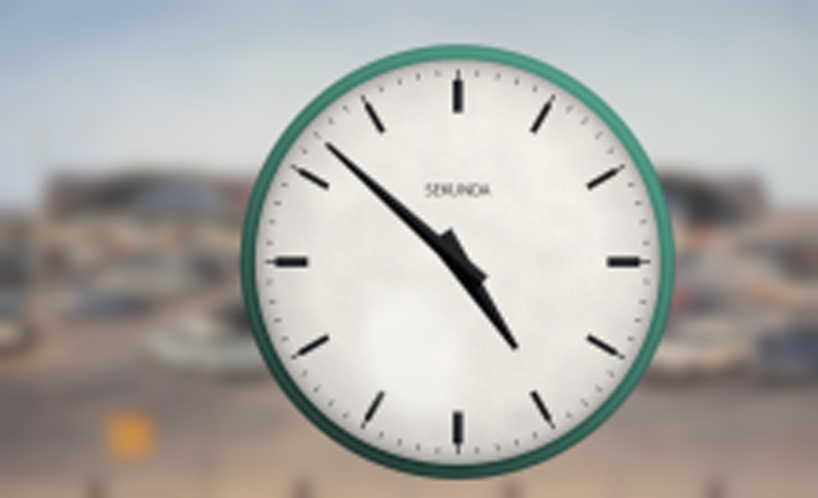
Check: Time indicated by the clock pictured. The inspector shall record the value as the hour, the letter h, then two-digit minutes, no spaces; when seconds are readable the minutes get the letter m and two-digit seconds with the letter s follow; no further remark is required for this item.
4h52
